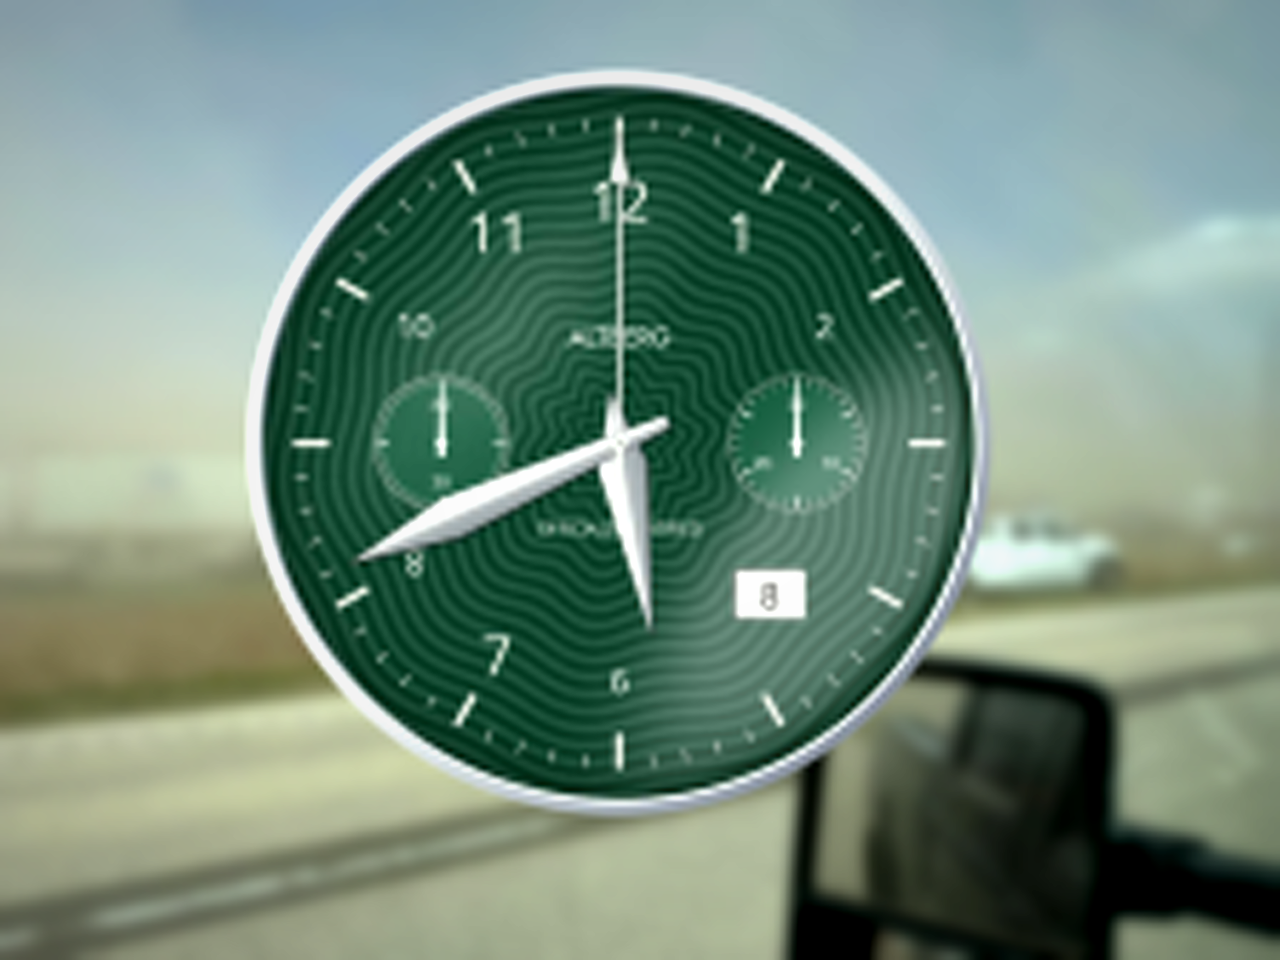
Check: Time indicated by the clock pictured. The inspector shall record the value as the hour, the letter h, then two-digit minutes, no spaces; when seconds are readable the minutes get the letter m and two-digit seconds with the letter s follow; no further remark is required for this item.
5h41
